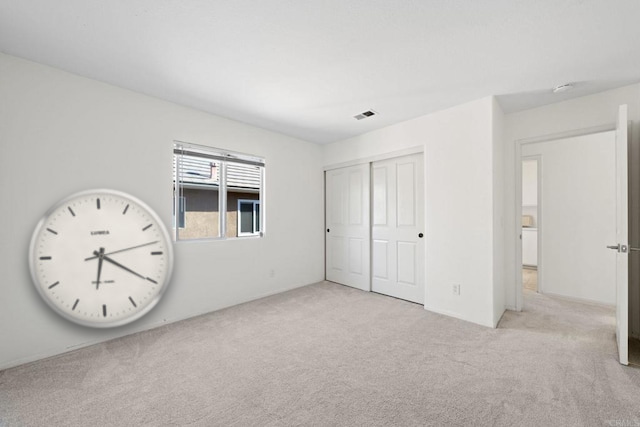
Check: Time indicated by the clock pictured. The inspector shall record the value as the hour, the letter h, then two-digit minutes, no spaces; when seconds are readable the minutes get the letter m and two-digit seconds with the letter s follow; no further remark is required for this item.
6h20m13s
